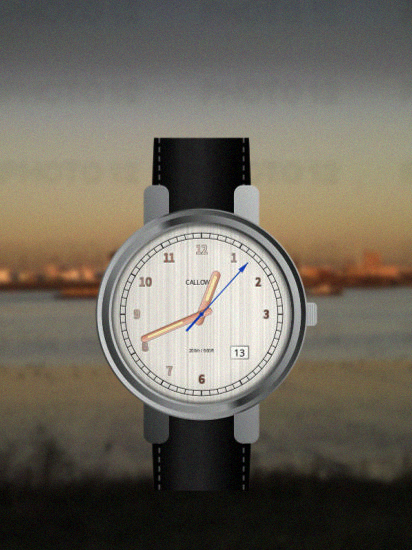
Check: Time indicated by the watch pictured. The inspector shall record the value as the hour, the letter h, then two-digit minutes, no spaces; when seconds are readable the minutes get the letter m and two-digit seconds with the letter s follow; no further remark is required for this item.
12h41m07s
